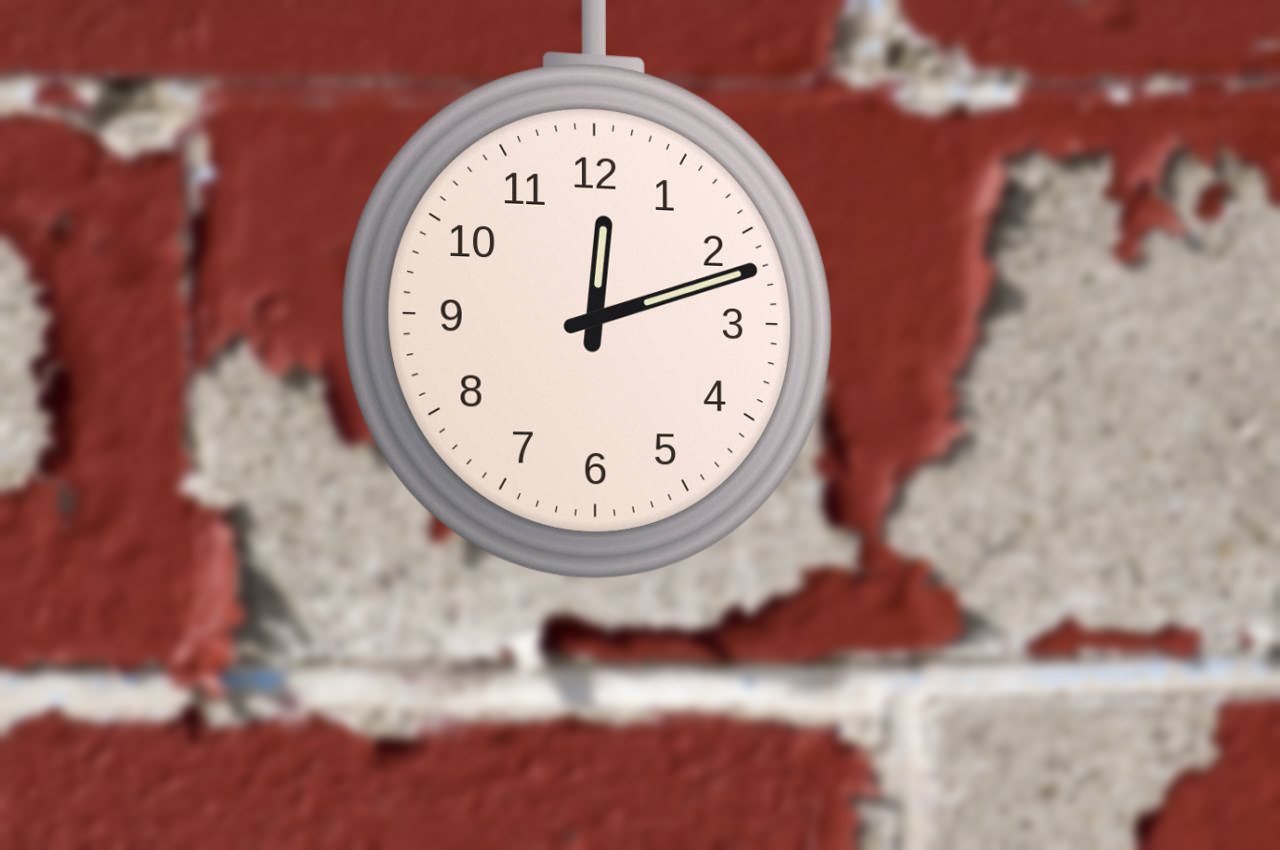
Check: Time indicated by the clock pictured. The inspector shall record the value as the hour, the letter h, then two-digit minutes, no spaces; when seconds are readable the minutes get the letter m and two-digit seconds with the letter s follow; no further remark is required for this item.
12h12
